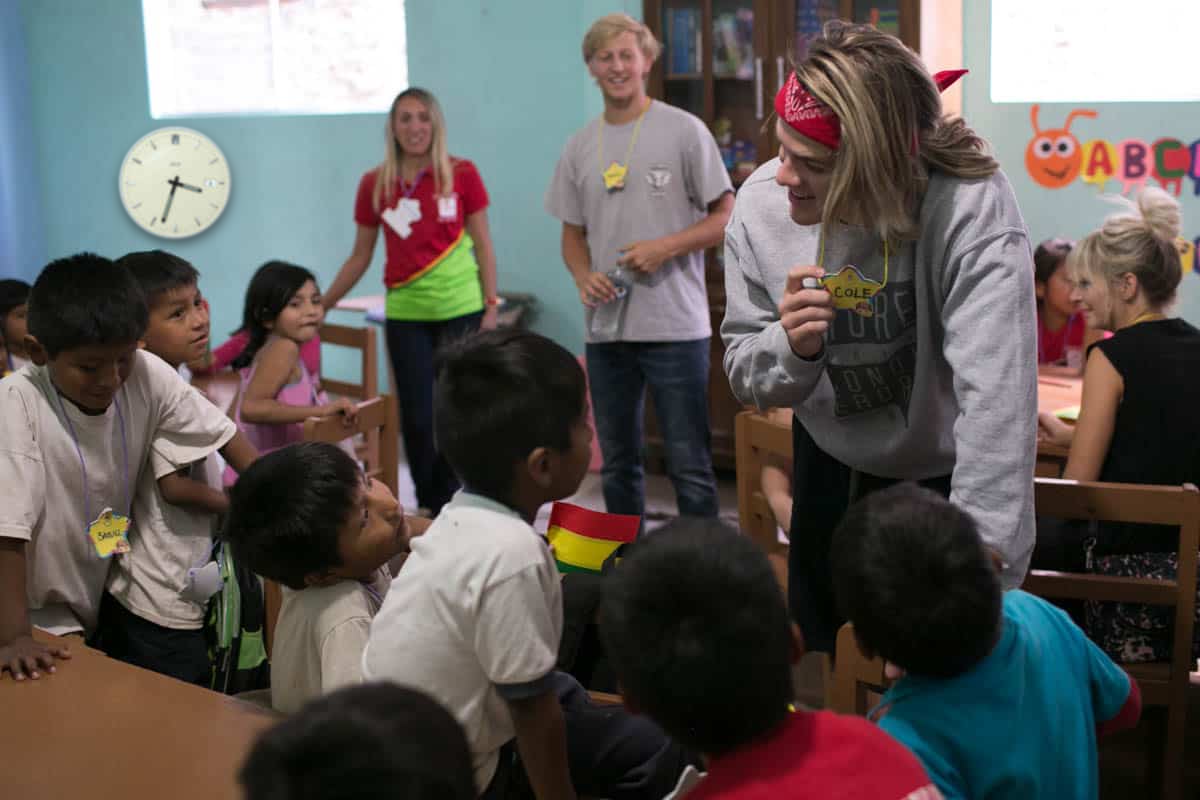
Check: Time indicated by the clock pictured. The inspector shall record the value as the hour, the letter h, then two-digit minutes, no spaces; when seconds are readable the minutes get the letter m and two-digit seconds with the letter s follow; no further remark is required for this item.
3h33
